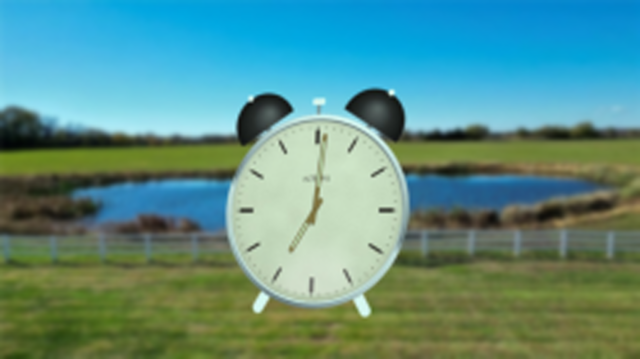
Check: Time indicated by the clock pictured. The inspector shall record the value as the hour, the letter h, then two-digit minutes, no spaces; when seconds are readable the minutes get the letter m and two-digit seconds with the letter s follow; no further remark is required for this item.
7h01
